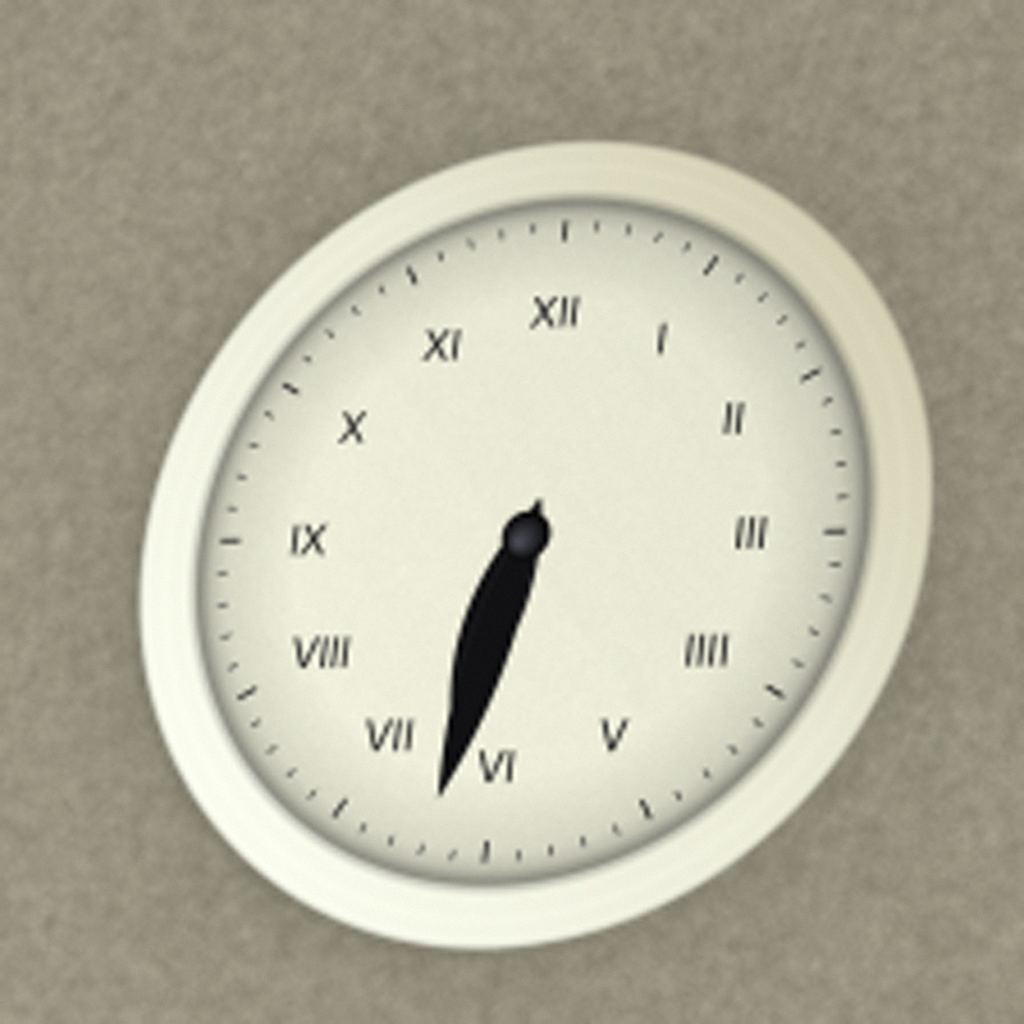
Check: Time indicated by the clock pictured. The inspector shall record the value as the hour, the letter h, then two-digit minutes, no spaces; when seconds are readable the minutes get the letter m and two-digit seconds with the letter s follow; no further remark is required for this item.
6h32
